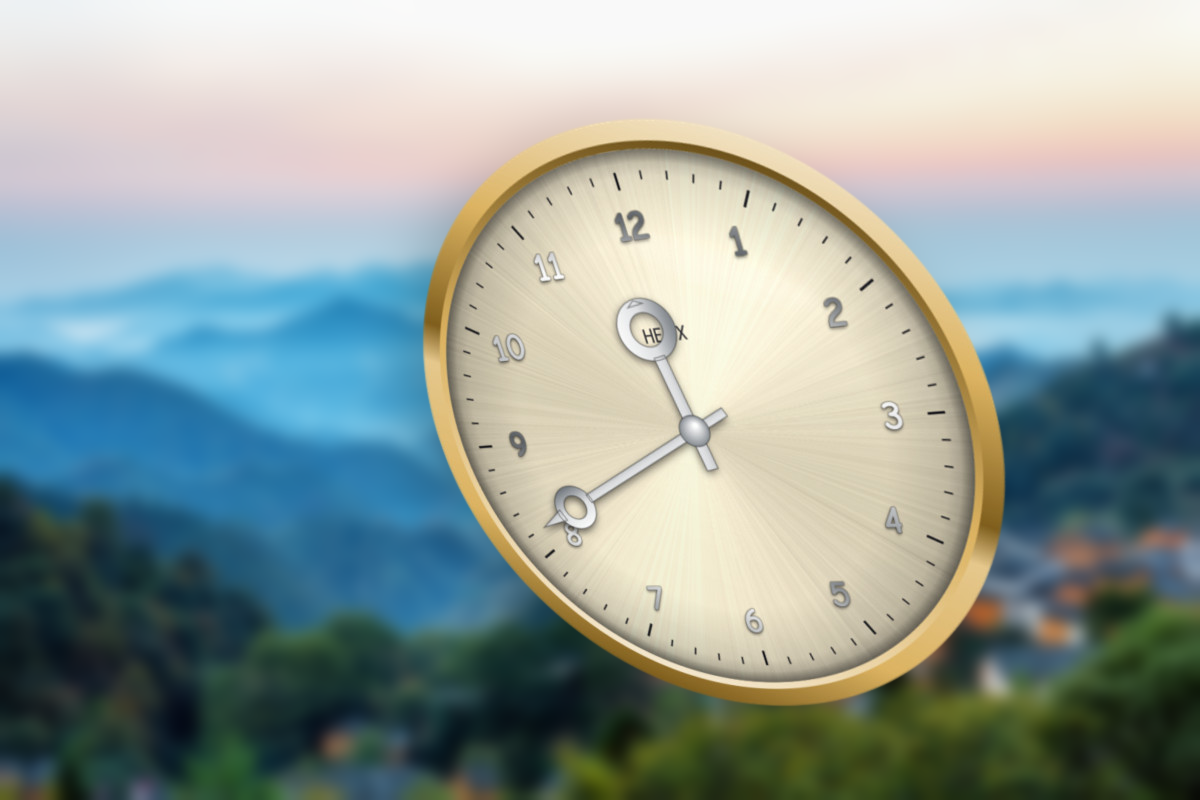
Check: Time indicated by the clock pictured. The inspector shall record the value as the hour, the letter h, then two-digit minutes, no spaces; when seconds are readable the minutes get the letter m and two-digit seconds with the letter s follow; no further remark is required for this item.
11h41
